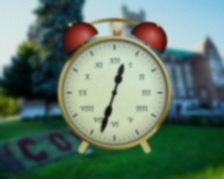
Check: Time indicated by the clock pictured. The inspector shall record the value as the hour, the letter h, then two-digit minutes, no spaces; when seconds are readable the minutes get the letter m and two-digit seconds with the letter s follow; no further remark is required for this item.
12h33
